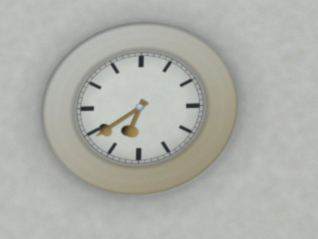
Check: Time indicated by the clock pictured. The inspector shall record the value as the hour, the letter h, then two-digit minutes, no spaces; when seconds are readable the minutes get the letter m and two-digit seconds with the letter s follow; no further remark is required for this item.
6h39
